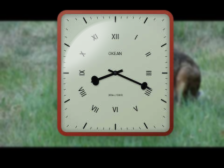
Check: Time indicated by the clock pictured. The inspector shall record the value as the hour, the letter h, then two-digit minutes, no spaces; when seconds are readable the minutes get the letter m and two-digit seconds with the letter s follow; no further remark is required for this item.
8h19
